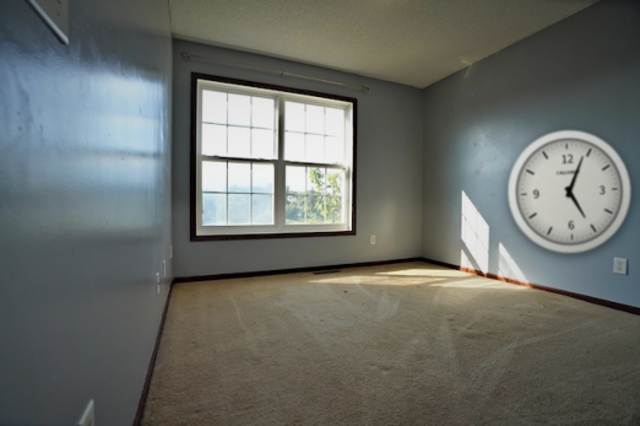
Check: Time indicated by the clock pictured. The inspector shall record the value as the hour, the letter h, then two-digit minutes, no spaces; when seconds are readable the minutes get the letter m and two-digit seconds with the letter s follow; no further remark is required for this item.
5h04
